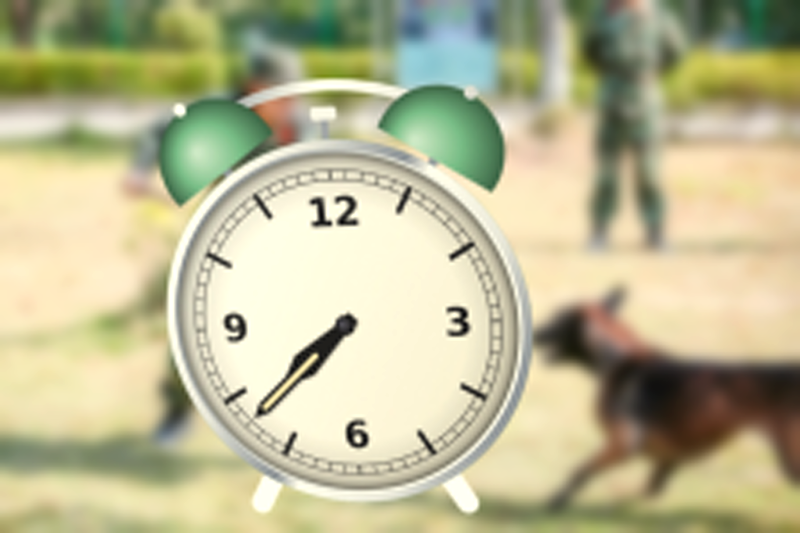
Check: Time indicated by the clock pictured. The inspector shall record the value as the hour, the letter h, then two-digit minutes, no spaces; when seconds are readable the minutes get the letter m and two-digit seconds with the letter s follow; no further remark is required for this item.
7h38
